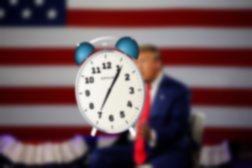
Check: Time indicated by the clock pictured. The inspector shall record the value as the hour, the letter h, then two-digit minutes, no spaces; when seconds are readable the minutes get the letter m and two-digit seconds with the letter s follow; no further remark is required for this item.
7h06
